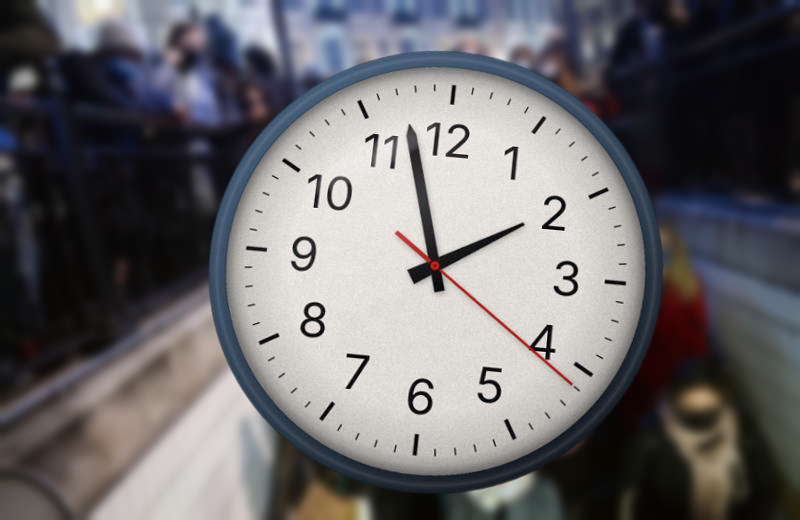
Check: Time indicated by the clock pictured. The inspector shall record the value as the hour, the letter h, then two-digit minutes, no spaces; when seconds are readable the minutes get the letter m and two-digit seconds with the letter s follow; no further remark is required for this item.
1h57m21s
